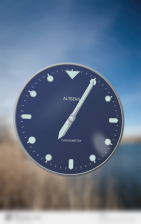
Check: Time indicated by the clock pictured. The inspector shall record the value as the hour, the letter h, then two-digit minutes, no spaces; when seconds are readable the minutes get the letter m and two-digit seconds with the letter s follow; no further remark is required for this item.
7h05
